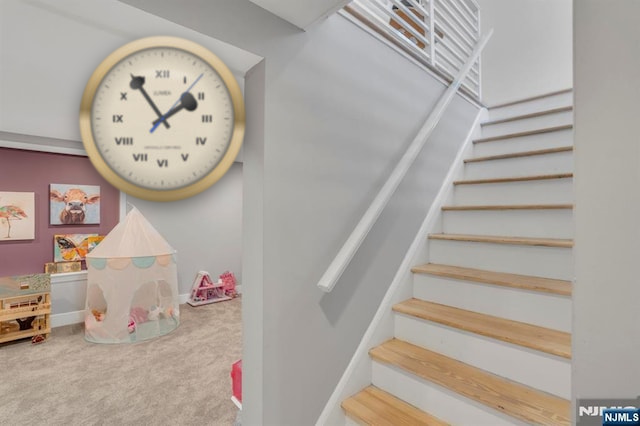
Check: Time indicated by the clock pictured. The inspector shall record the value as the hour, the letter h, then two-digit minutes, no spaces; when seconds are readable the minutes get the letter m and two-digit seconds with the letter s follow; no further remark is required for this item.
1h54m07s
